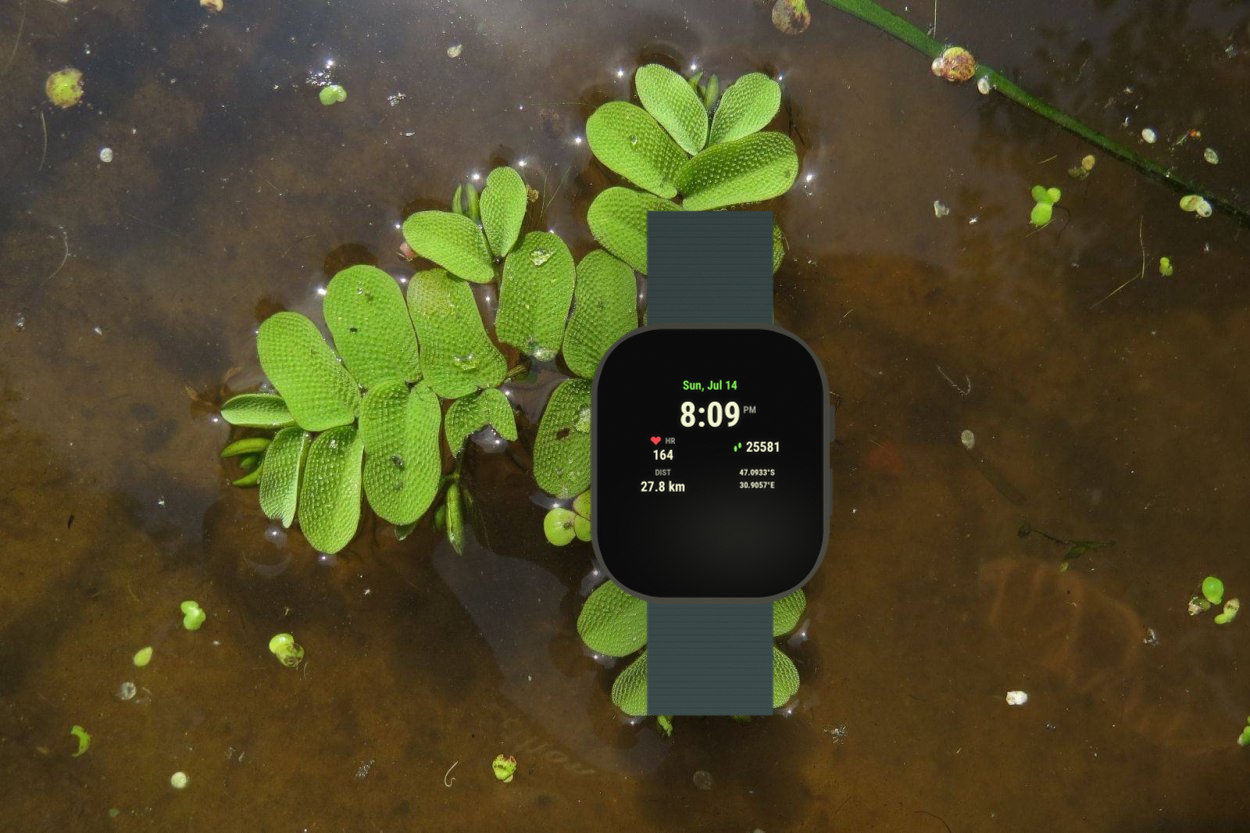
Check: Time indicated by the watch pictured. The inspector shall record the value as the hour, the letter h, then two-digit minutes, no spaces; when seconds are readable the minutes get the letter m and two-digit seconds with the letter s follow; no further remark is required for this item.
8h09
